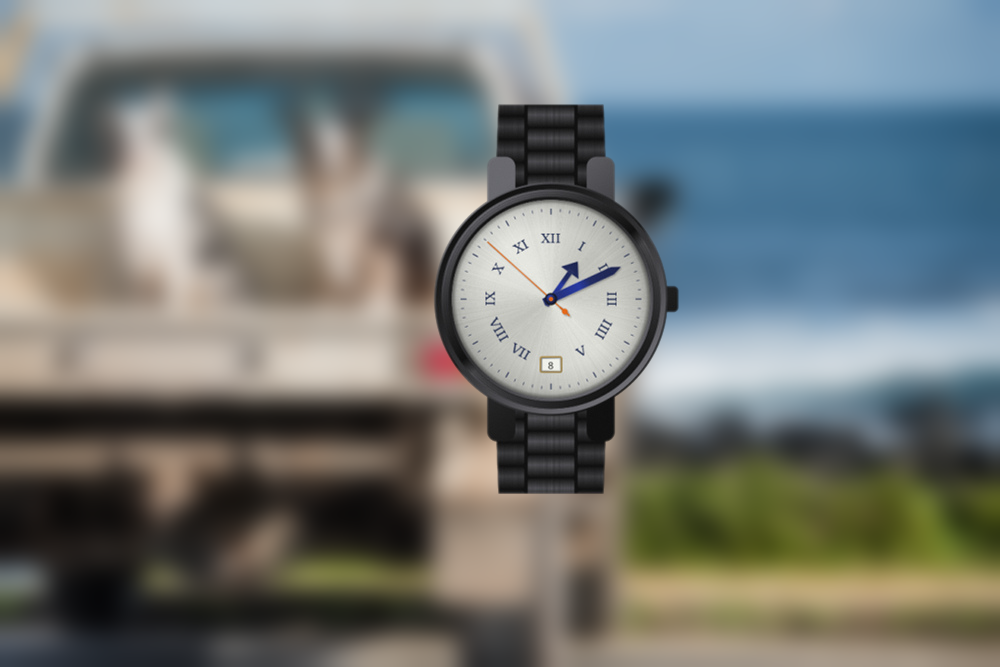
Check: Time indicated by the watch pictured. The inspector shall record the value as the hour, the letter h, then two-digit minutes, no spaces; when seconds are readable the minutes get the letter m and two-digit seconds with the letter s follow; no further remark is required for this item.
1h10m52s
